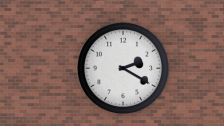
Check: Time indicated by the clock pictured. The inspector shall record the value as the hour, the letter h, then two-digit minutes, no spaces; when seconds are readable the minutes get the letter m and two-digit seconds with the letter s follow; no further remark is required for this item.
2h20
